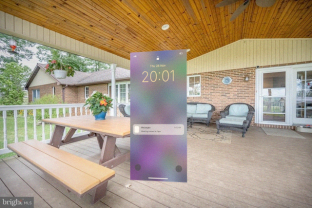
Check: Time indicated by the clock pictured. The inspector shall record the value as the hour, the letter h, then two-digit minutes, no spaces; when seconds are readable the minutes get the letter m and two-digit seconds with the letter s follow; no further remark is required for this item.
20h01
